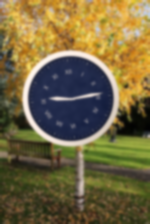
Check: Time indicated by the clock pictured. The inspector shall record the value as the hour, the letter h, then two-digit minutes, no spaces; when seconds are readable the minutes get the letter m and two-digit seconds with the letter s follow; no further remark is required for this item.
9h14
